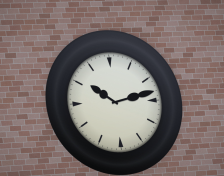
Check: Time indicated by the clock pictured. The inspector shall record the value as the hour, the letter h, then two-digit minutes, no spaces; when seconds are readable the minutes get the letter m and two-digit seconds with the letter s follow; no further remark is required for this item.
10h13
